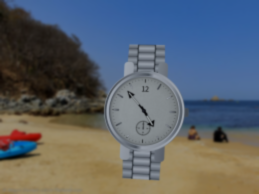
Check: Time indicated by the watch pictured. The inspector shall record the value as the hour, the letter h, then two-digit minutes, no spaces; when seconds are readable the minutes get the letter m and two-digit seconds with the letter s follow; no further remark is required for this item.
4h53
